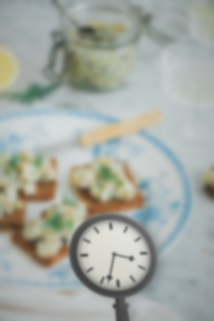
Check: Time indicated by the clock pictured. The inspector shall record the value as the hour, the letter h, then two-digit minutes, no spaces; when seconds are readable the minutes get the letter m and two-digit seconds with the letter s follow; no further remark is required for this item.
3h33
